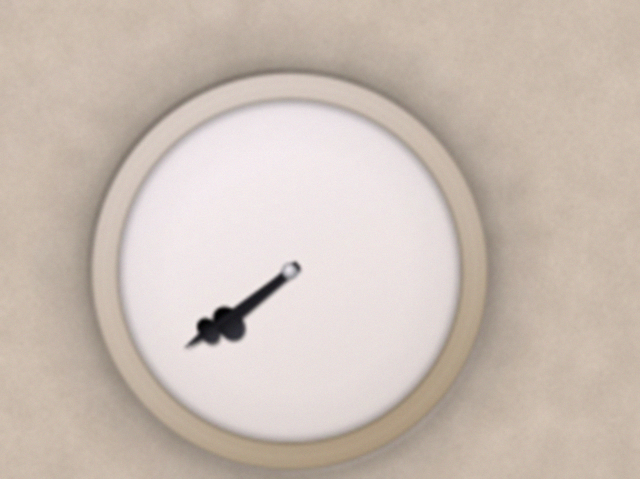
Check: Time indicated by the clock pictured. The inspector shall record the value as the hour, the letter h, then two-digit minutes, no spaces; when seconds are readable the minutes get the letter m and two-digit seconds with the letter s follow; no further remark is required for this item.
7h39
